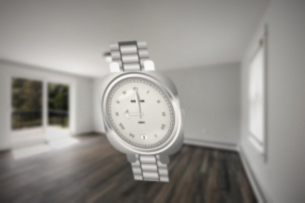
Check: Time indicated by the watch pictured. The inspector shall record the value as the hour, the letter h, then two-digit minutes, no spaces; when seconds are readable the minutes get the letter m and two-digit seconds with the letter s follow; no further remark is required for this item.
9h00
